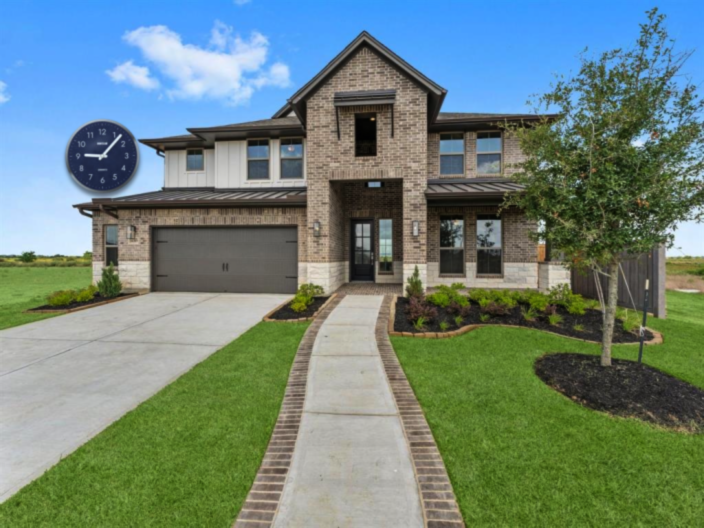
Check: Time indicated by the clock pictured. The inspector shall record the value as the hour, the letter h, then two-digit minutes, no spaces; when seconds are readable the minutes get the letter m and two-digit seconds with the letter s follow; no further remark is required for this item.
9h07
